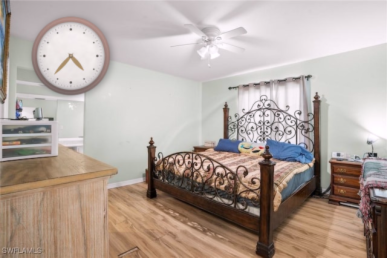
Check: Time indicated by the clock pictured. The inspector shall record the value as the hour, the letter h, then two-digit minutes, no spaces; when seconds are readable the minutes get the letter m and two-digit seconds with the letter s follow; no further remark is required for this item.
4h37
